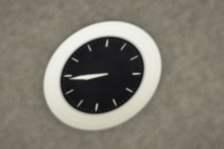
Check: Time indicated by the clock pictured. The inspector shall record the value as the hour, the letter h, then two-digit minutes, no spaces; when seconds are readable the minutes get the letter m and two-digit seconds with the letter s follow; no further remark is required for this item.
8h44
